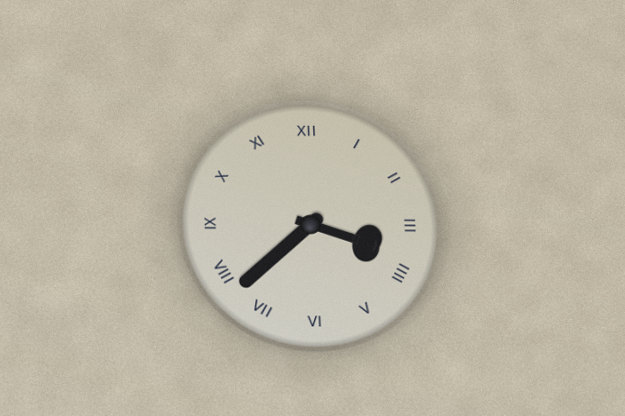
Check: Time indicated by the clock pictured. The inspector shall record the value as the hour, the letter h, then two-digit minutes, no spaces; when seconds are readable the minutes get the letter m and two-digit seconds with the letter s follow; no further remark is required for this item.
3h38
